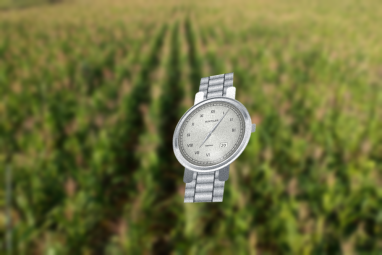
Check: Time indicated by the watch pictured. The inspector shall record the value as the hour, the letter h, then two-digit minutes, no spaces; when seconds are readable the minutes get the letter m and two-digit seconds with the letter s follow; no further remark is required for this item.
7h06
